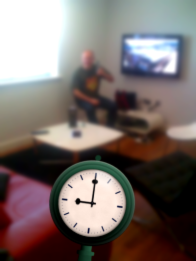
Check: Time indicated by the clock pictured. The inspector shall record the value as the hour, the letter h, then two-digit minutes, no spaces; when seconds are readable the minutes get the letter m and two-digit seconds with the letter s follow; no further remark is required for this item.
9h00
